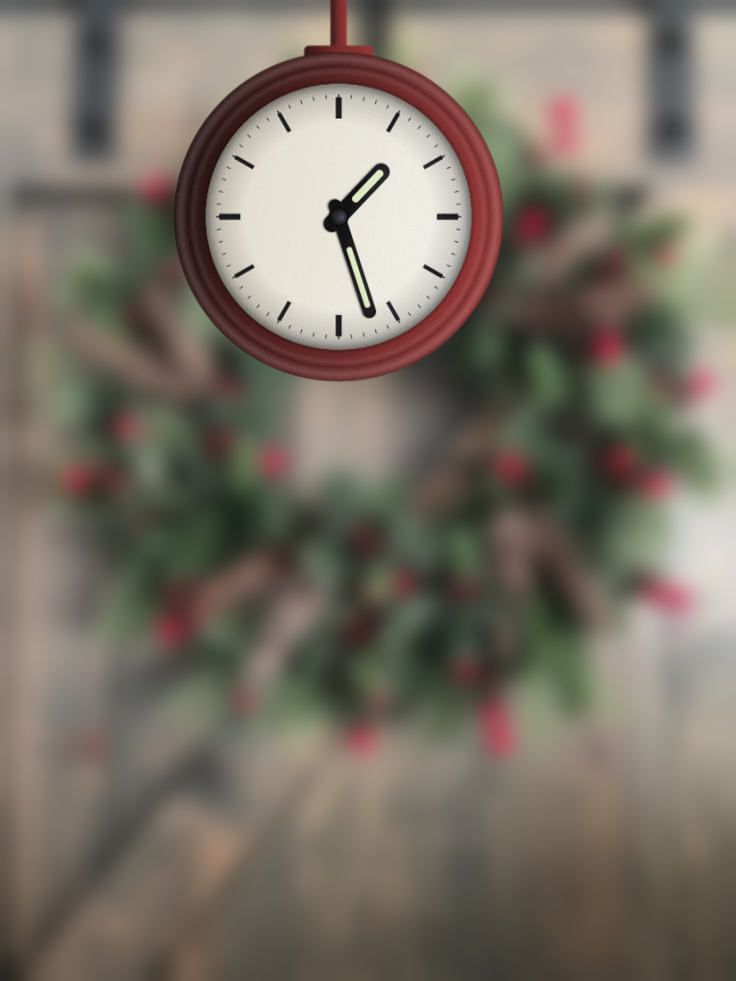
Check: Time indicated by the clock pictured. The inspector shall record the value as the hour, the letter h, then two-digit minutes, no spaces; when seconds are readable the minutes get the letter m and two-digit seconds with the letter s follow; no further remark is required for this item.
1h27
